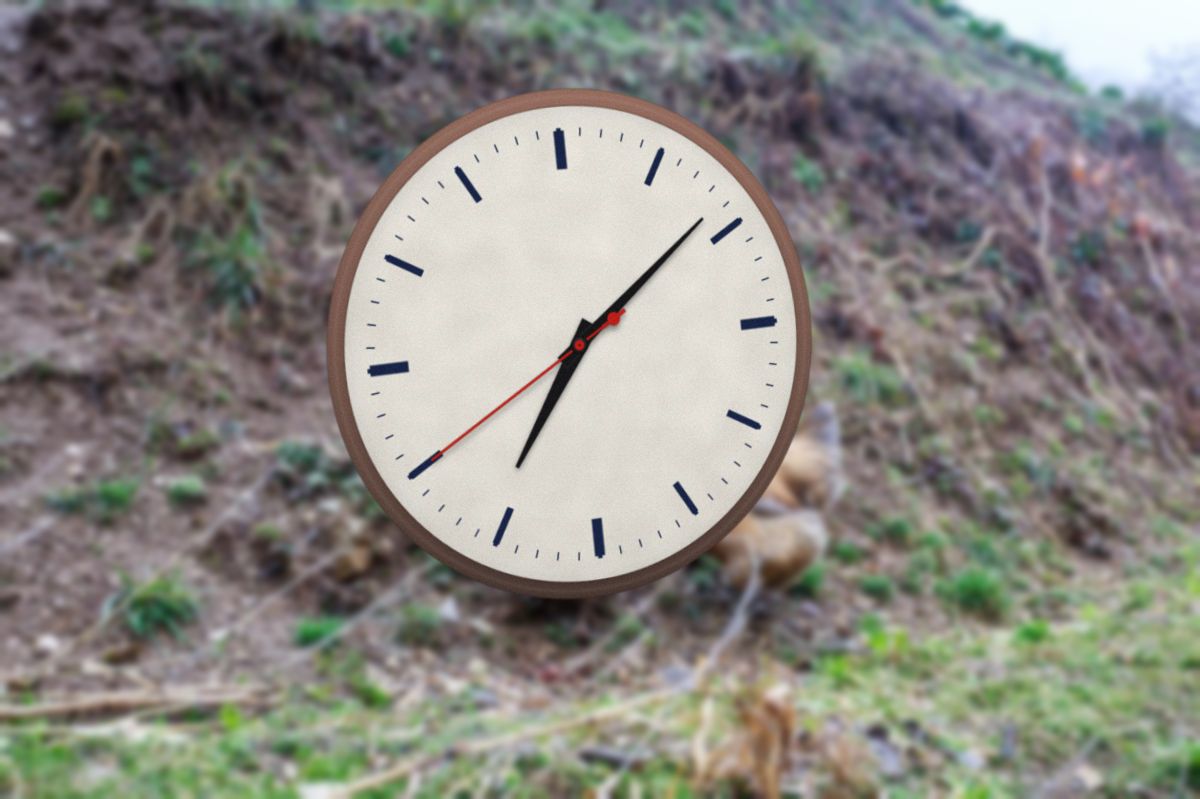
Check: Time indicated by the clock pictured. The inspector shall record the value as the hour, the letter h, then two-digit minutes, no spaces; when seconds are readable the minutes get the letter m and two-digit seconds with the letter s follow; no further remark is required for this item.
7h08m40s
